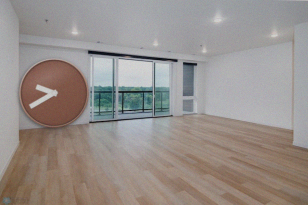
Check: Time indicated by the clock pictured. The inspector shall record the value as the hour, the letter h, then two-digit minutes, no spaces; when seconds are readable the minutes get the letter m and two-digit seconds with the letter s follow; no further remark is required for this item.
9h40
